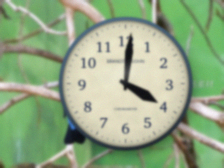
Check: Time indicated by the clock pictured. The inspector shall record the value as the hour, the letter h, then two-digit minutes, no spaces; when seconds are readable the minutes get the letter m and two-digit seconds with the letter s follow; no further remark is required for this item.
4h01
